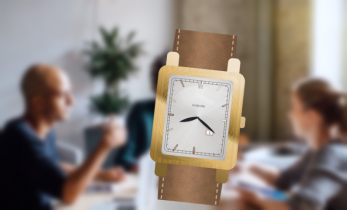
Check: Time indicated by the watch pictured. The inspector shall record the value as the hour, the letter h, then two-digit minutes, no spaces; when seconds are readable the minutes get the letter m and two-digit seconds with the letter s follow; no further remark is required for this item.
8h21
